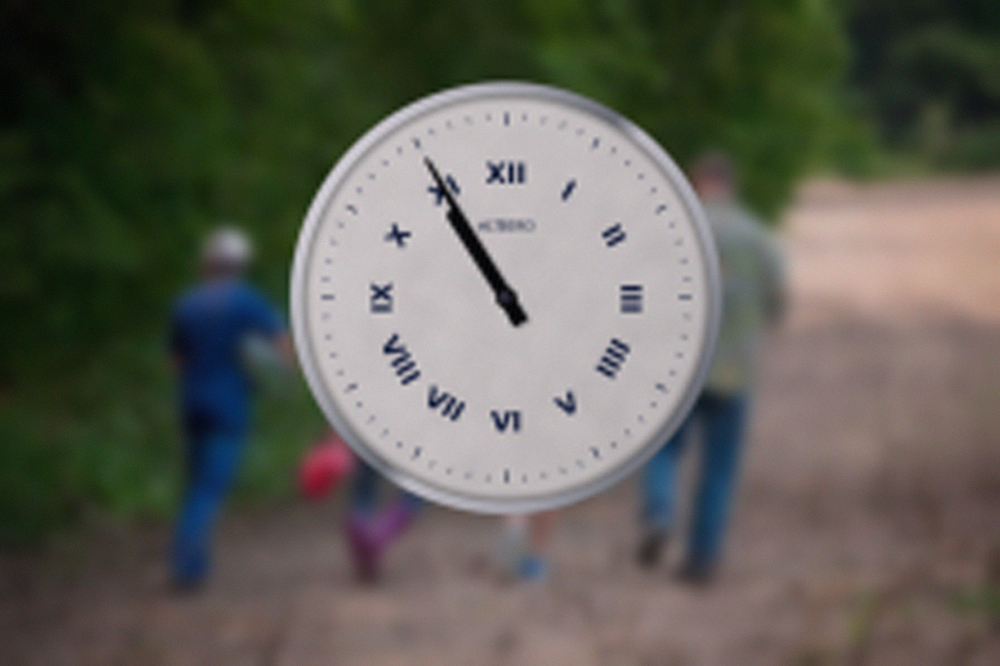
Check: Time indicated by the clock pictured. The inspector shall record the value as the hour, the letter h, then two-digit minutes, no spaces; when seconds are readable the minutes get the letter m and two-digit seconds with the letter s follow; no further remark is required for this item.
10h55
